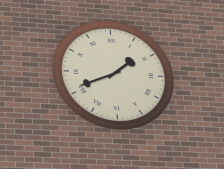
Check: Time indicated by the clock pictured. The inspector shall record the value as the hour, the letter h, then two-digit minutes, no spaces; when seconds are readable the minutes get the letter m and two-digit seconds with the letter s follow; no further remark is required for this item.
1h41
